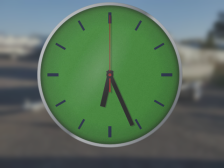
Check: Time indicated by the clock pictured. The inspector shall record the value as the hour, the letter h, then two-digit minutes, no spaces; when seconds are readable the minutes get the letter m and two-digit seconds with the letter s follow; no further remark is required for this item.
6h26m00s
